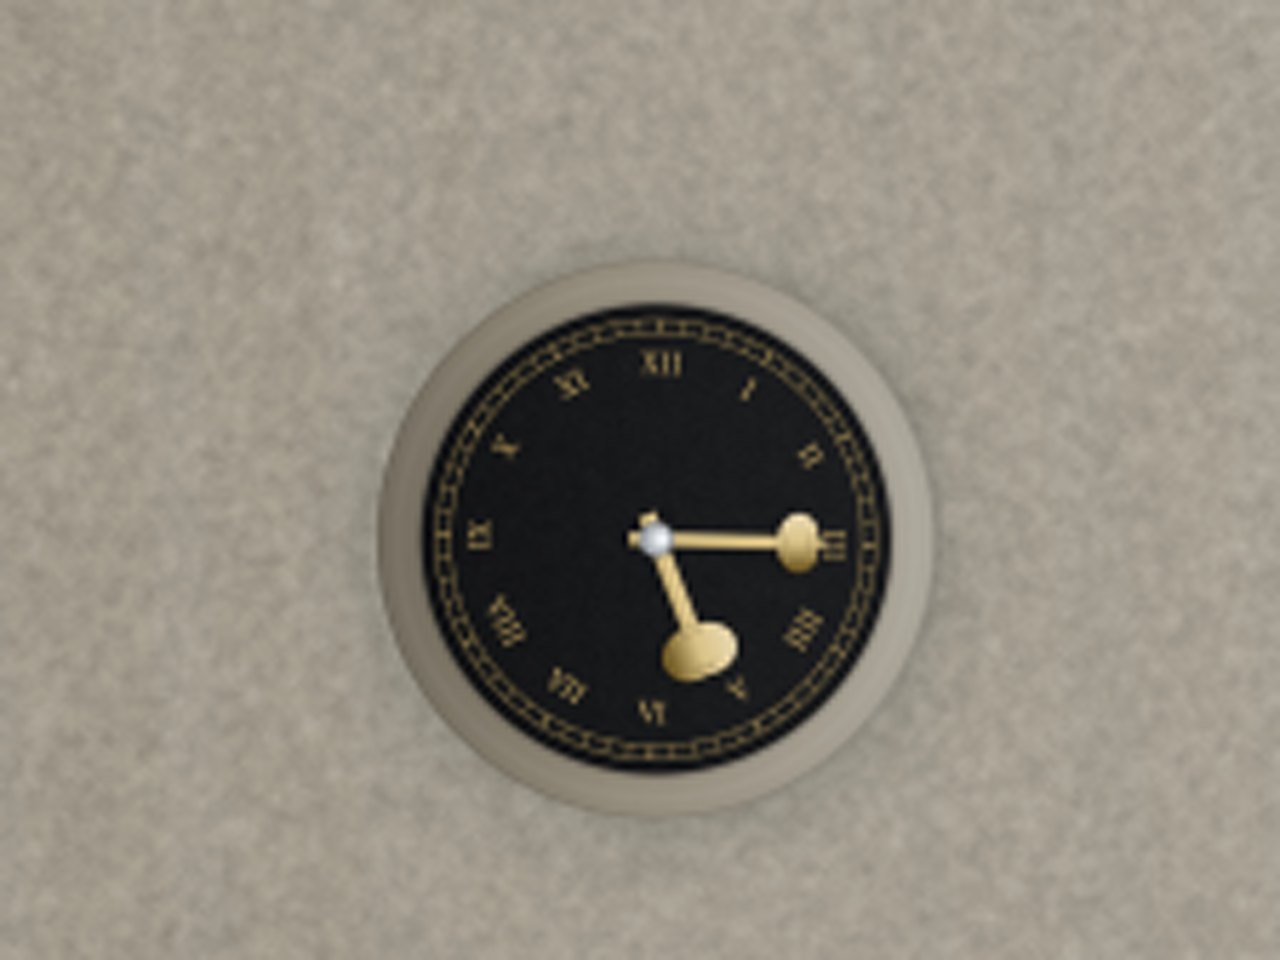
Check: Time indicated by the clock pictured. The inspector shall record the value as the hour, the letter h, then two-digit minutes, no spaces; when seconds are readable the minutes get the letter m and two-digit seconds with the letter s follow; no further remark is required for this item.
5h15
